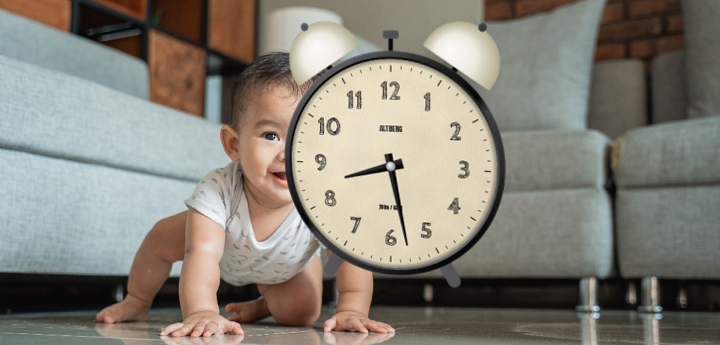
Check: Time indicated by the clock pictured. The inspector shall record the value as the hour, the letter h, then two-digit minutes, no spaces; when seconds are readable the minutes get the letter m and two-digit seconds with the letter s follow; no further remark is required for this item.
8h28
